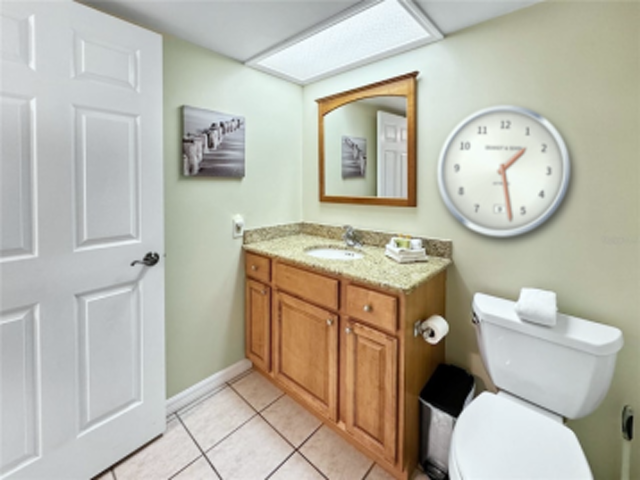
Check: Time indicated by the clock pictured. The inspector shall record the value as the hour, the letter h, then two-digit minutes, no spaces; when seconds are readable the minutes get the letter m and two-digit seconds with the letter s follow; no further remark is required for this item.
1h28
